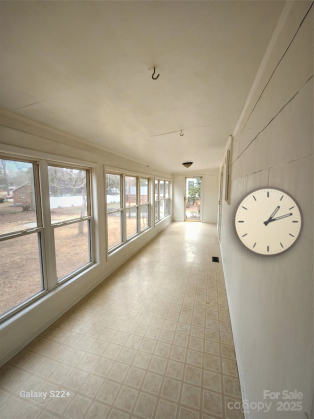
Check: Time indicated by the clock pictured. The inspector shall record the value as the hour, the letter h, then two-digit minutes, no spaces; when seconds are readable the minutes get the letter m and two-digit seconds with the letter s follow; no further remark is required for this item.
1h12
